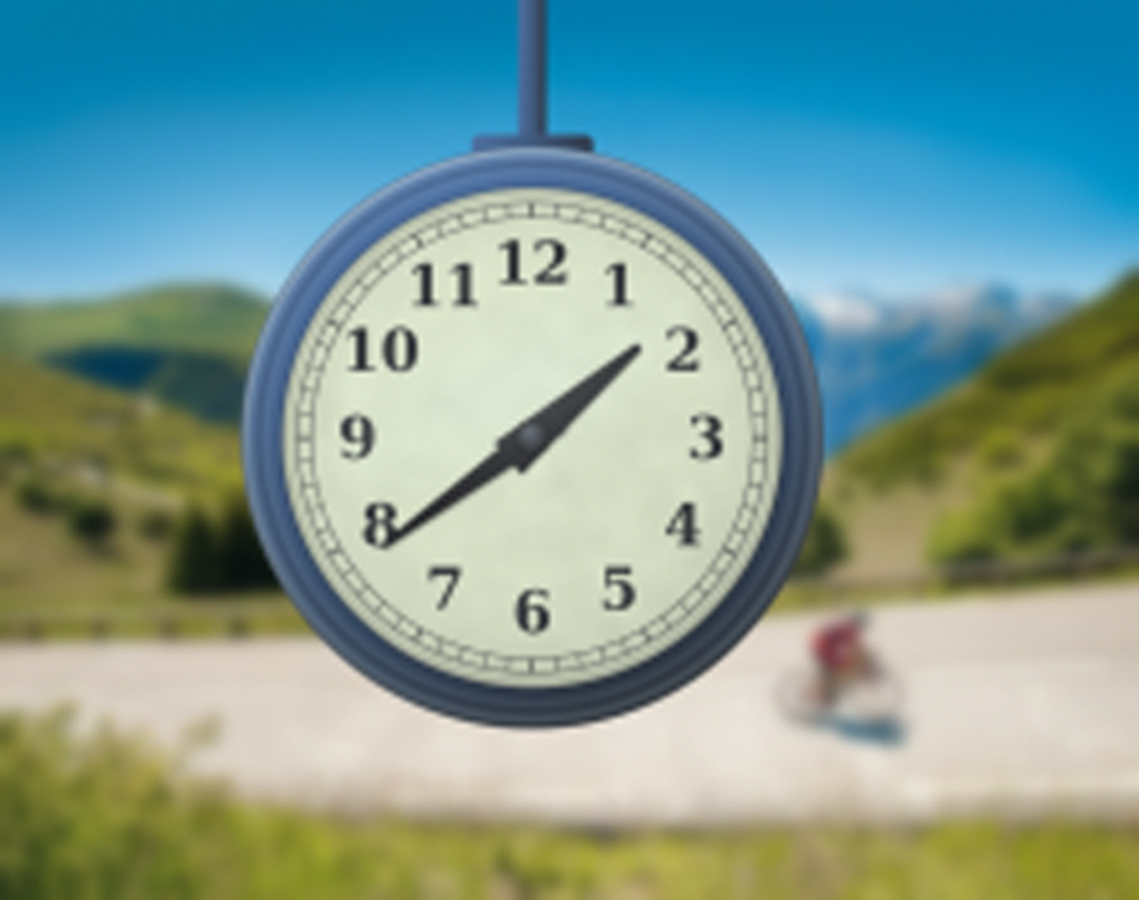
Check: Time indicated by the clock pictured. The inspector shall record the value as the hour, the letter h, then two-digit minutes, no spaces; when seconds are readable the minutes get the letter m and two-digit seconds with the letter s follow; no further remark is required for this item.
1h39
